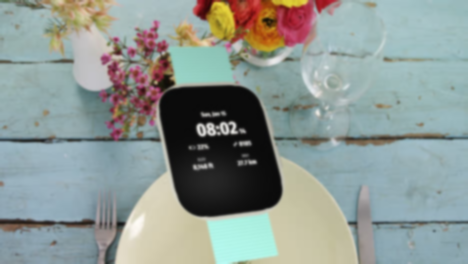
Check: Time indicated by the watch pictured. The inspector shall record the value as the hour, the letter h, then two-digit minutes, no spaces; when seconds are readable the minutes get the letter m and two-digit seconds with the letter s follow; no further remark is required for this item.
8h02
